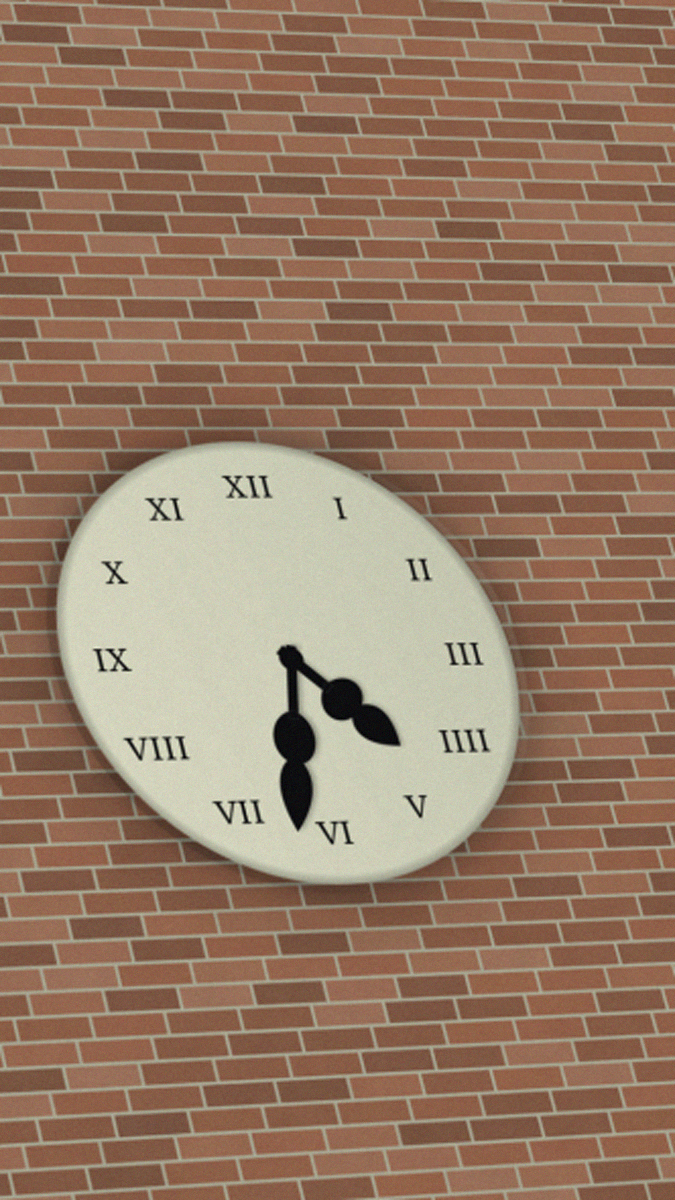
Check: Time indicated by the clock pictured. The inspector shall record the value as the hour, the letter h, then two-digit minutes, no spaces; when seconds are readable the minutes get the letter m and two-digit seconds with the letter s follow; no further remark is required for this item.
4h32
